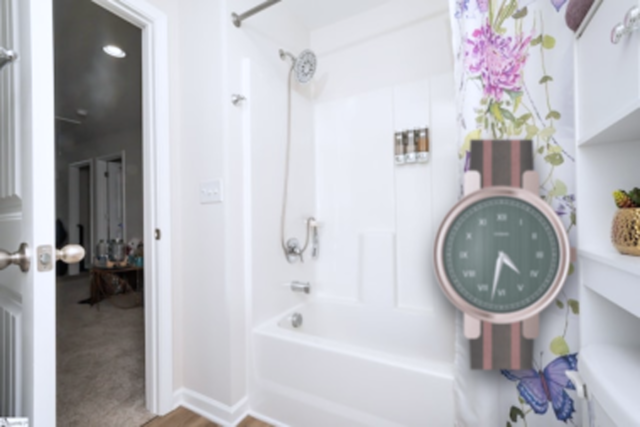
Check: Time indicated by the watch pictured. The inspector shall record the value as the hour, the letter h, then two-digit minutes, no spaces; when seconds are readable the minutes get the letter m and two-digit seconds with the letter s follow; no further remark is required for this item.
4h32
